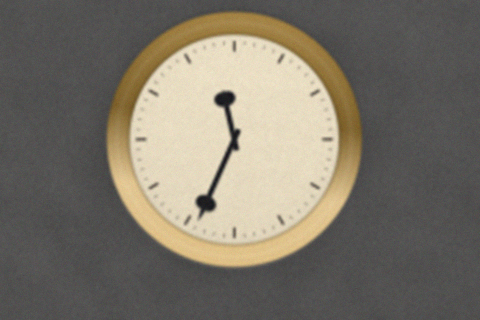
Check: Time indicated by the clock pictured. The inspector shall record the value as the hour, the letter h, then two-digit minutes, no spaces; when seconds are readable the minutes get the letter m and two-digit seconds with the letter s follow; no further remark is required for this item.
11h34
